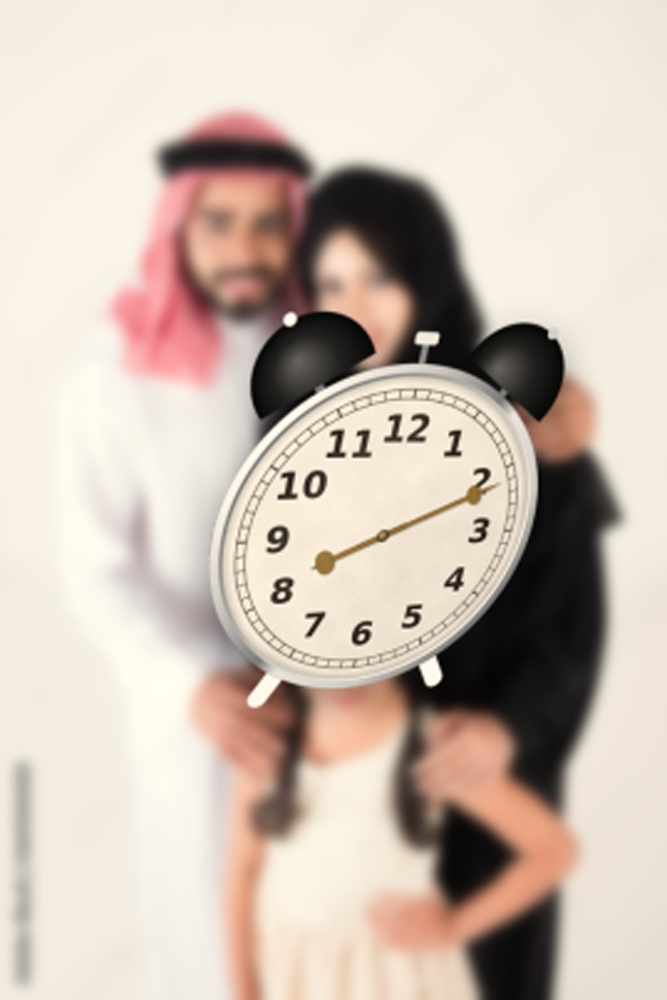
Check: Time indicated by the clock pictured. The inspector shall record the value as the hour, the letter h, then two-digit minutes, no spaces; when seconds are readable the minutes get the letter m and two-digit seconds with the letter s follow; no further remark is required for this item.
8h11
